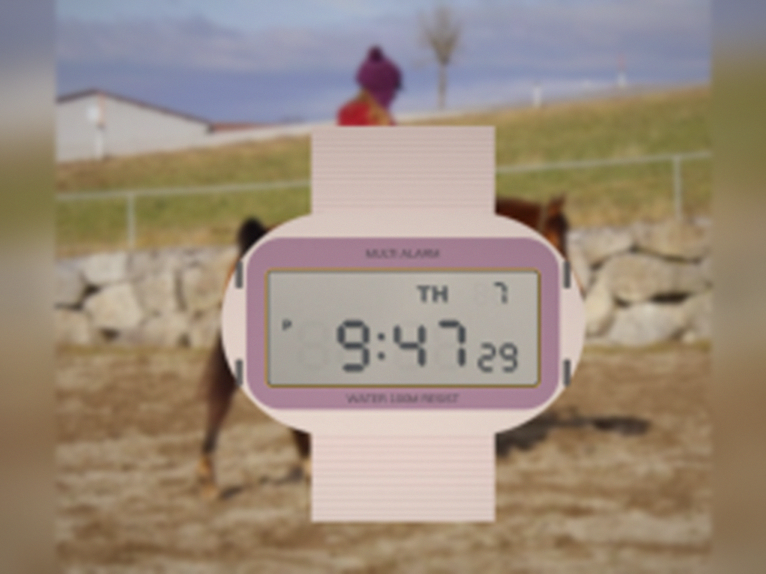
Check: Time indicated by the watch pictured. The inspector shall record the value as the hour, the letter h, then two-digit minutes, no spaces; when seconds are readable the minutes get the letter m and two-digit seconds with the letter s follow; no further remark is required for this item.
9h47m29s
